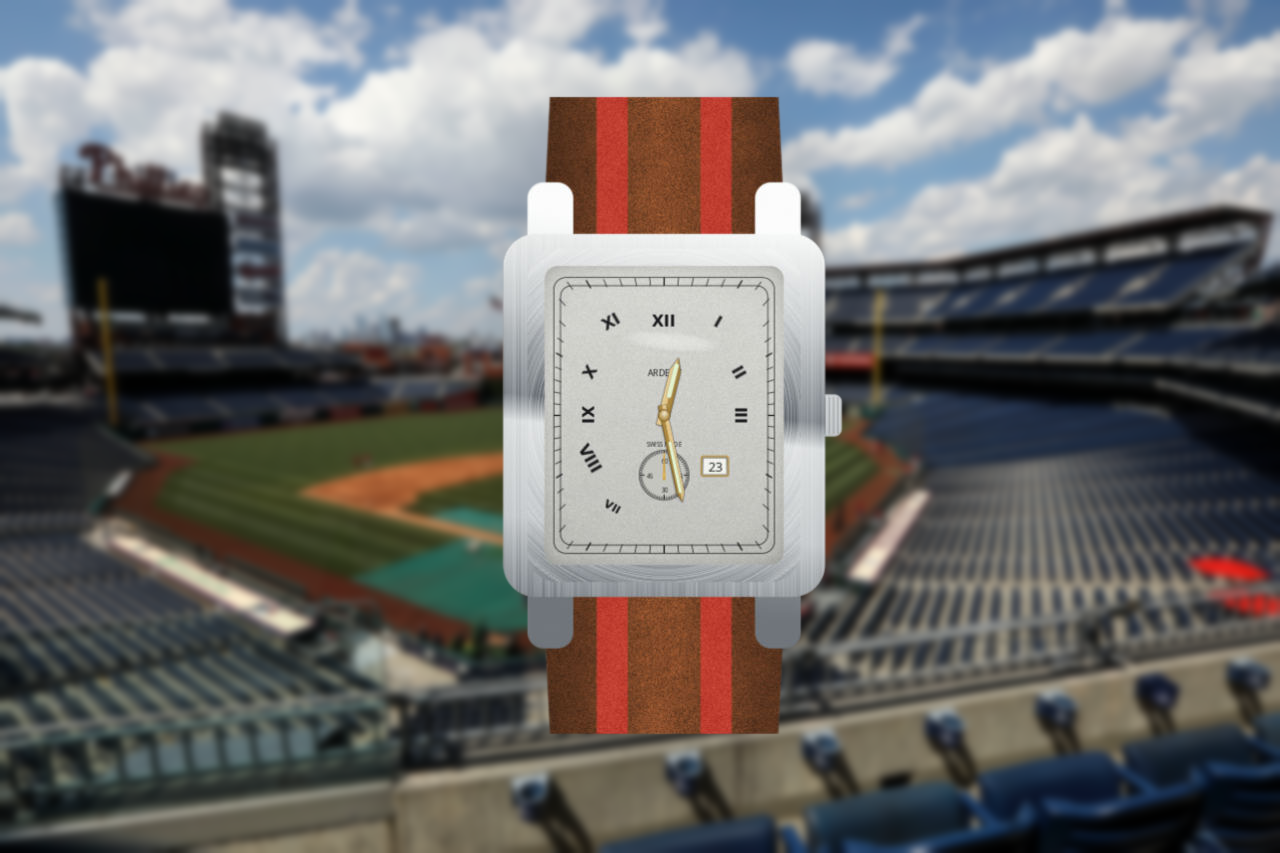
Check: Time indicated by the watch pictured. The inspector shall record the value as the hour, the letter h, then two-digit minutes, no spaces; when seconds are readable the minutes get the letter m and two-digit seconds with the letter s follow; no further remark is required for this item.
12h28
